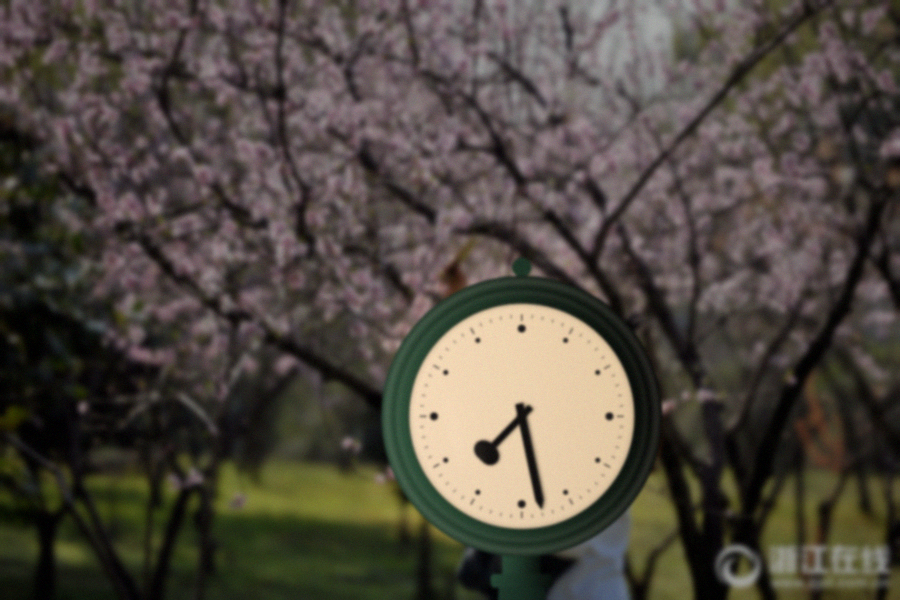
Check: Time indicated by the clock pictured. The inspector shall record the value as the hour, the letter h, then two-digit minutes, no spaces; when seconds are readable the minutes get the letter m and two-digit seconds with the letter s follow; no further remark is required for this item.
7h28
